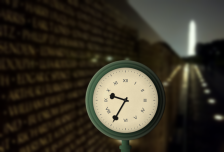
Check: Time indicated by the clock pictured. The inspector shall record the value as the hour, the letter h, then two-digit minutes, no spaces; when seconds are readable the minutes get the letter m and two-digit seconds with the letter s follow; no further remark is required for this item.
9h35
